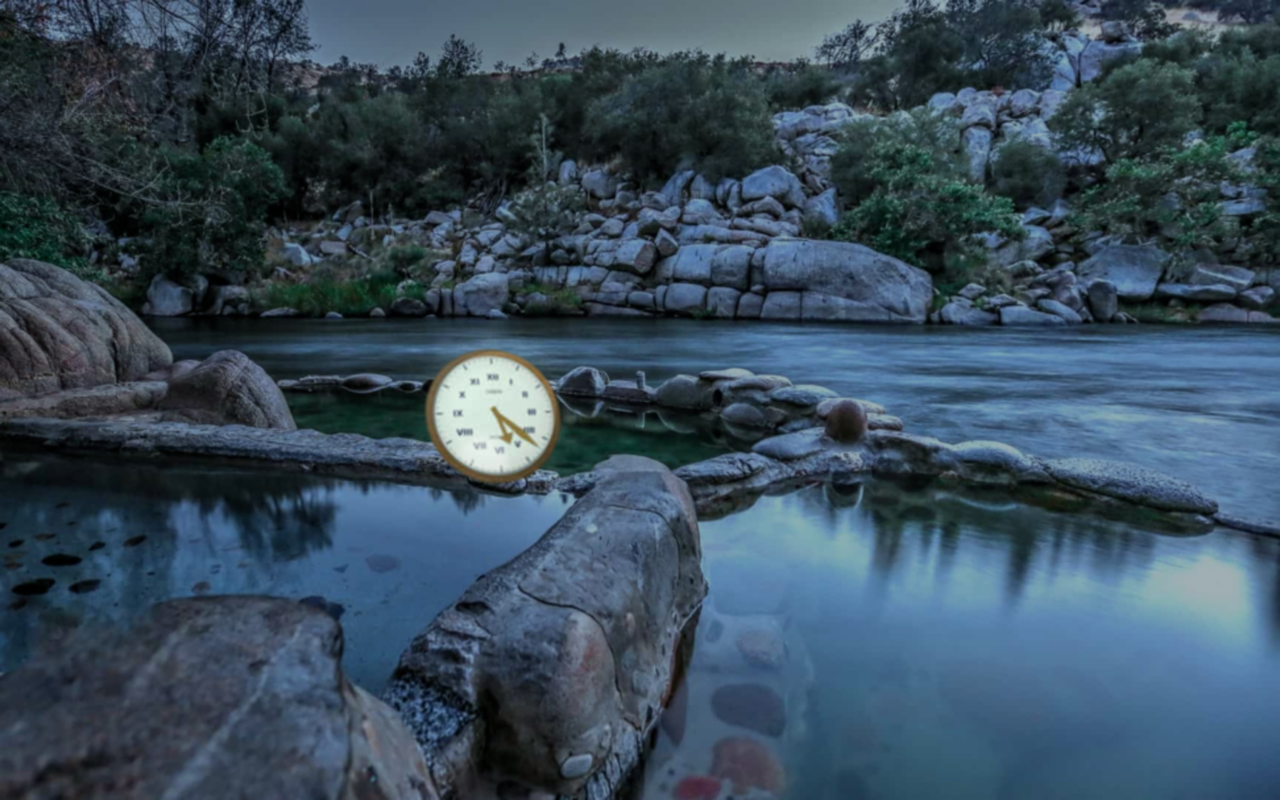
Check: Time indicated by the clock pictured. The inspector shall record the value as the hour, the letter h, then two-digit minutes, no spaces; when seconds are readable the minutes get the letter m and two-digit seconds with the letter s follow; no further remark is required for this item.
5h22
